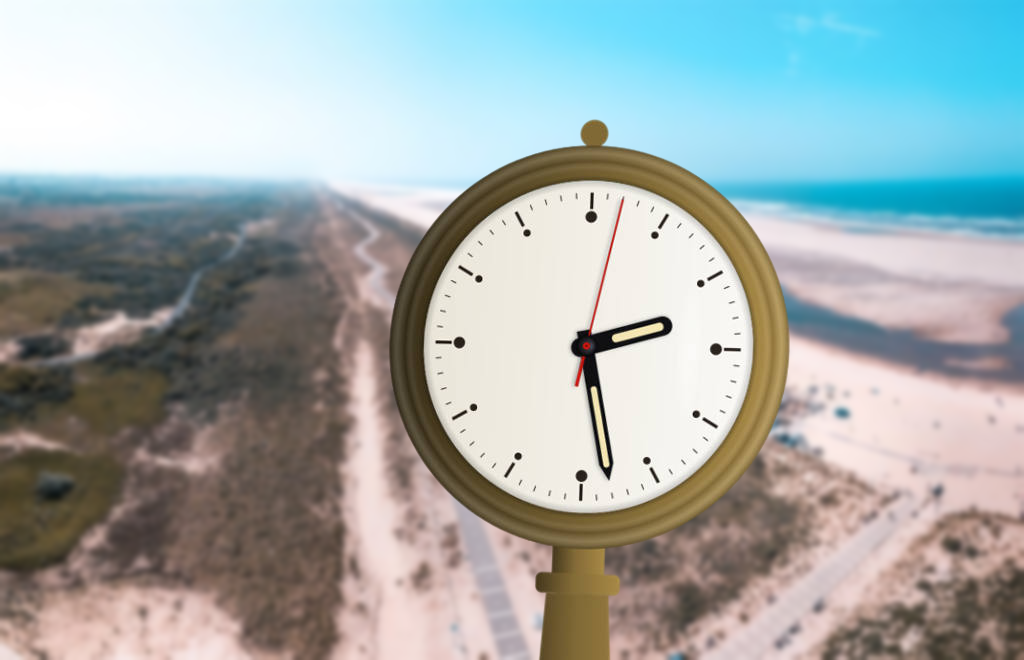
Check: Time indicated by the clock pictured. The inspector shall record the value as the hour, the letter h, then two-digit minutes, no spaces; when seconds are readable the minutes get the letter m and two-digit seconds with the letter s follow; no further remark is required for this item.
2h28m02s
